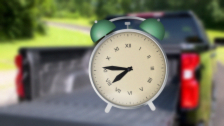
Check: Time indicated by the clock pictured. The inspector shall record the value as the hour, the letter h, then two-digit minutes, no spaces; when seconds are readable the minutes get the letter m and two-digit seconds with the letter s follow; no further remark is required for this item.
7h46
